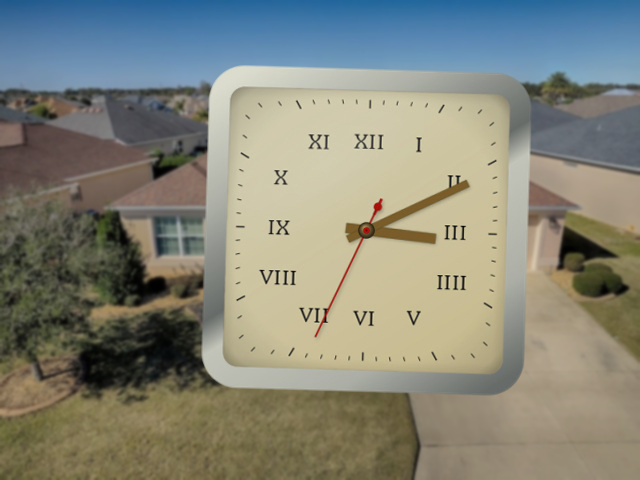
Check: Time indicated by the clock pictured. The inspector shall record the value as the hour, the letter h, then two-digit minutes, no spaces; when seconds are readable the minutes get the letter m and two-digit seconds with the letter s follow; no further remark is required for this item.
3h10m34s
